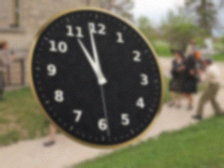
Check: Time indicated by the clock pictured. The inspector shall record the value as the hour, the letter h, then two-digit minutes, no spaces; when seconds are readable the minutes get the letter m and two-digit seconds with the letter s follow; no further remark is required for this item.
10h58m29s
